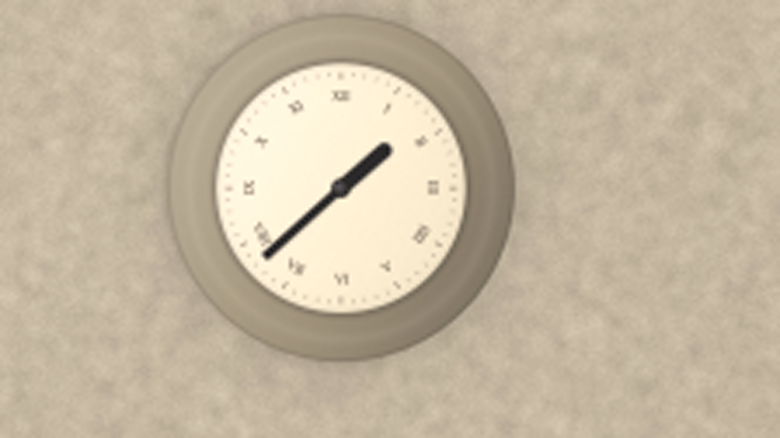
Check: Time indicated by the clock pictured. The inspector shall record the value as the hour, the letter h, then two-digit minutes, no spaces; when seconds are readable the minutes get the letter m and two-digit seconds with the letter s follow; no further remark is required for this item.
1h38
